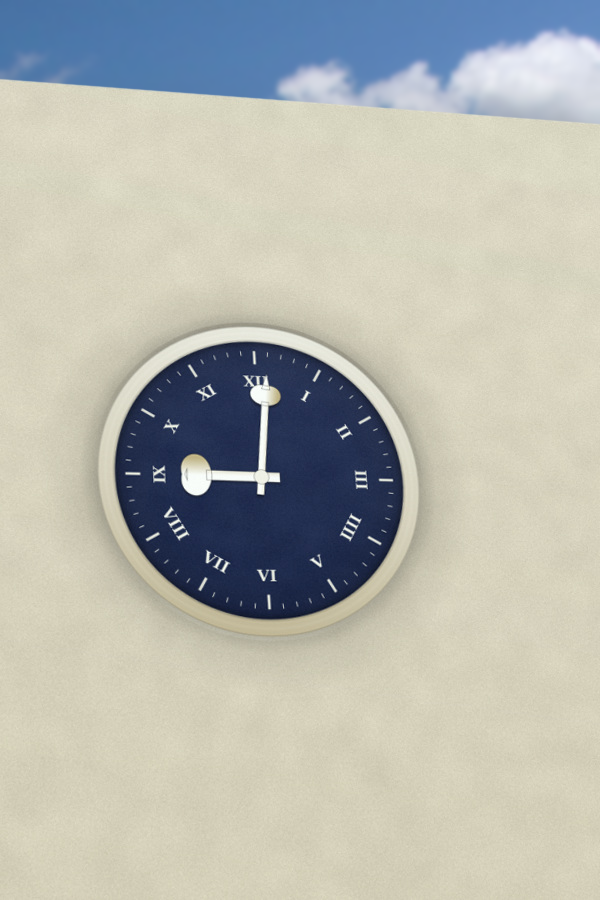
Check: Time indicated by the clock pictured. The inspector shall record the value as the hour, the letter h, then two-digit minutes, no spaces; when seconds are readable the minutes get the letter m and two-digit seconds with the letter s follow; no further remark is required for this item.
9h01
